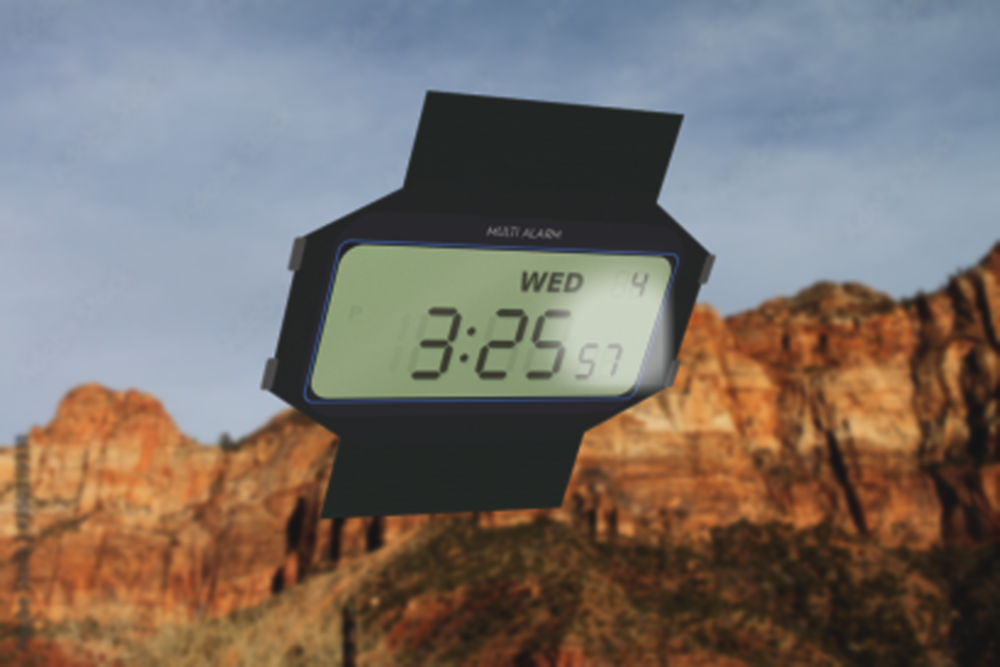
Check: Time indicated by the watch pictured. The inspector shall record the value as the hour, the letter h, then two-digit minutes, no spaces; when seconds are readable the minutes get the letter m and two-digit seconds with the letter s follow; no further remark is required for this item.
3h25m57s
